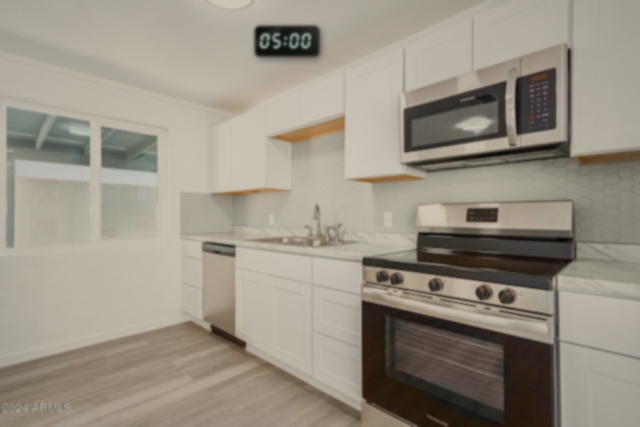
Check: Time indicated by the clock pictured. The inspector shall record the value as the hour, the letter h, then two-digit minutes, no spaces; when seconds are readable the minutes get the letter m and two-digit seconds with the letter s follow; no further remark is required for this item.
5h00
